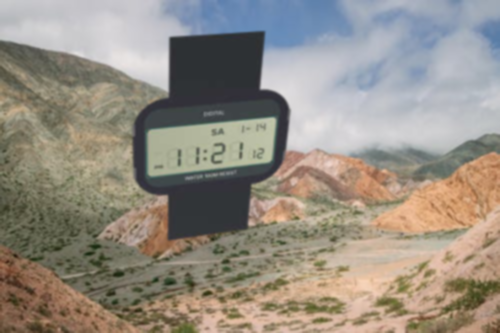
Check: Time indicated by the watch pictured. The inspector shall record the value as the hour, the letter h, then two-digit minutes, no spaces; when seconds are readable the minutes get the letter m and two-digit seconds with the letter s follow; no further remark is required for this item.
11h21
